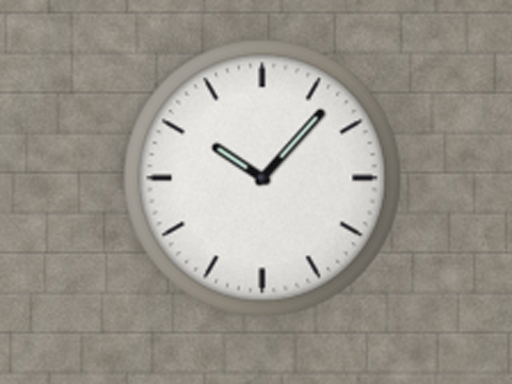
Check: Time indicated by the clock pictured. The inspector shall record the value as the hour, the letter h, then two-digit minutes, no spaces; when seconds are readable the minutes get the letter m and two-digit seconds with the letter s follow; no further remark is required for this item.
10h07
